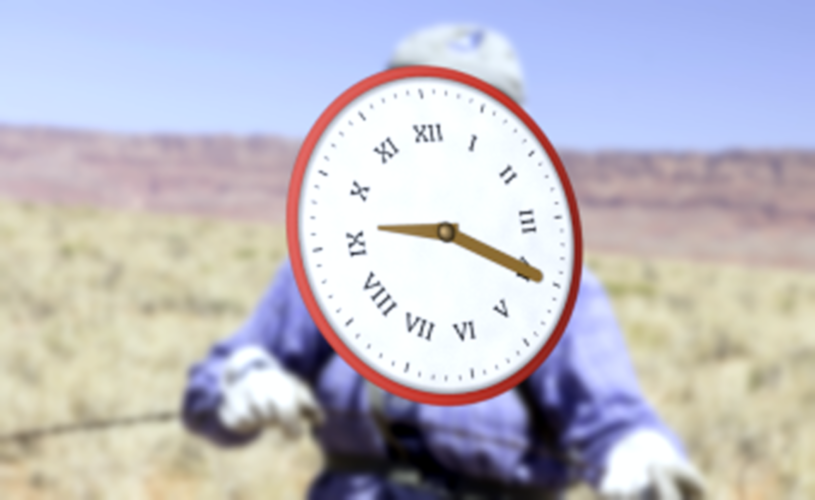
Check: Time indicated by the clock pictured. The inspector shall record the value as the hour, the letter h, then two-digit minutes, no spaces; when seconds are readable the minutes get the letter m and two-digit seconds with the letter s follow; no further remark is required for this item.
9h20
